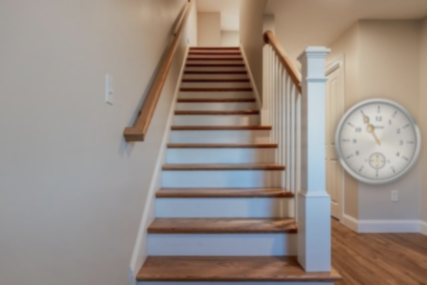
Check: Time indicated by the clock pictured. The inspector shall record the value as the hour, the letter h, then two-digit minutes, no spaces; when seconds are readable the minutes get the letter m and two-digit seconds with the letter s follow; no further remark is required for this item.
10h55
